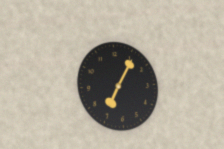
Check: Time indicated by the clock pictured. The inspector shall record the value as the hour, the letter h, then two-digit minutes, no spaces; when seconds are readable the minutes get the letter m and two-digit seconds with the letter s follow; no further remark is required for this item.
7h06
